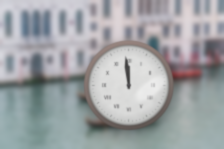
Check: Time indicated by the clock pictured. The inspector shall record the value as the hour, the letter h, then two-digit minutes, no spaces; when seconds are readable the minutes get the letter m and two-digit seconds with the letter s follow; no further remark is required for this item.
11h59
